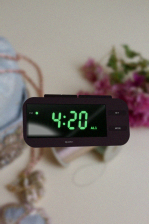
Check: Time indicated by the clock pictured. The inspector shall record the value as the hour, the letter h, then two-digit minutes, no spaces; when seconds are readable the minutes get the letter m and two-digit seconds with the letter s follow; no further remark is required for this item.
4h20
